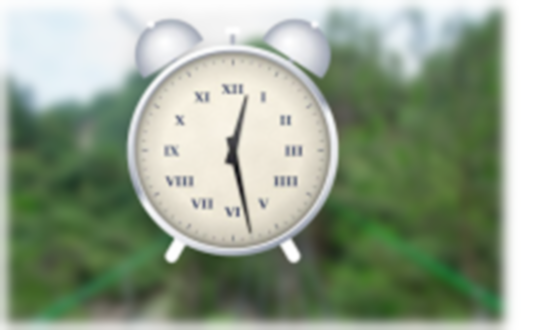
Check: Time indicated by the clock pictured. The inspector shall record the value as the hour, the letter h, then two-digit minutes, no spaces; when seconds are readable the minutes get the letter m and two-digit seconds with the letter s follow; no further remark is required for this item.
12h28
